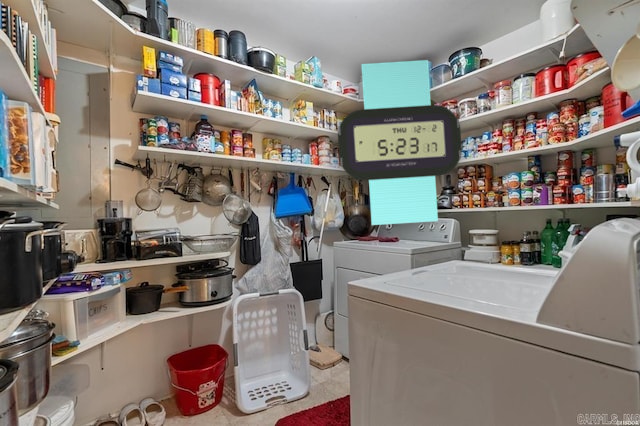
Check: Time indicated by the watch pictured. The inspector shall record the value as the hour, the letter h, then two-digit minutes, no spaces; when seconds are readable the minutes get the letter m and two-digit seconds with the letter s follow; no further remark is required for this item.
5h23m17s
